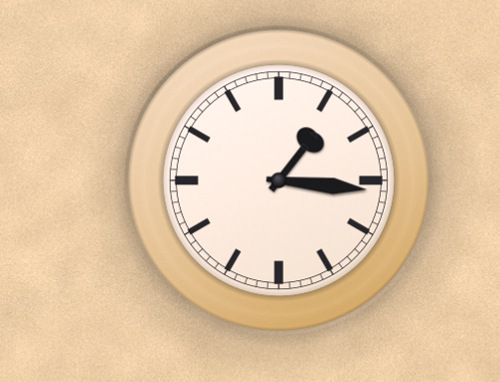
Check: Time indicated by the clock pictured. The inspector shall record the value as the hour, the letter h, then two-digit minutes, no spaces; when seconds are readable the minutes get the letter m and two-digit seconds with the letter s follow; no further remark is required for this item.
1h16
